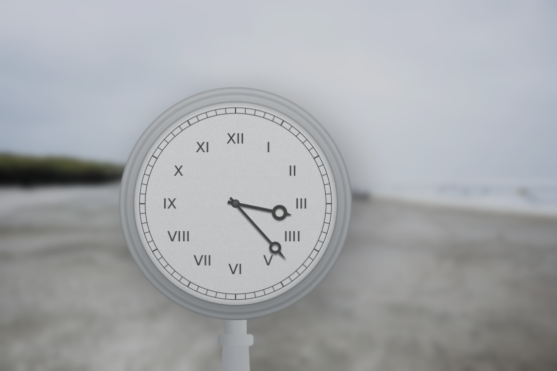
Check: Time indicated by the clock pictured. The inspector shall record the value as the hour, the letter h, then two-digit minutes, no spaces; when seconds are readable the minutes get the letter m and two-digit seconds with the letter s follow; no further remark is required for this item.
3h23
